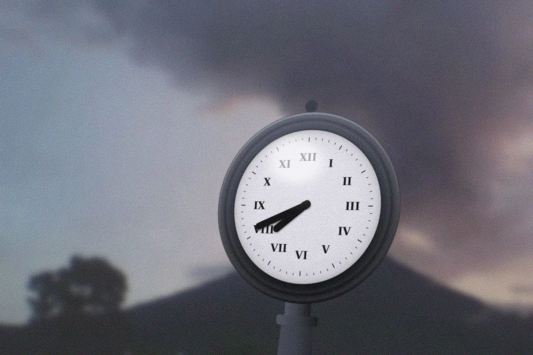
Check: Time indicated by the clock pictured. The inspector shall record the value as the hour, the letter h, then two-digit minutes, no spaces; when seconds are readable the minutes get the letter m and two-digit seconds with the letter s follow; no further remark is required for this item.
7h41
